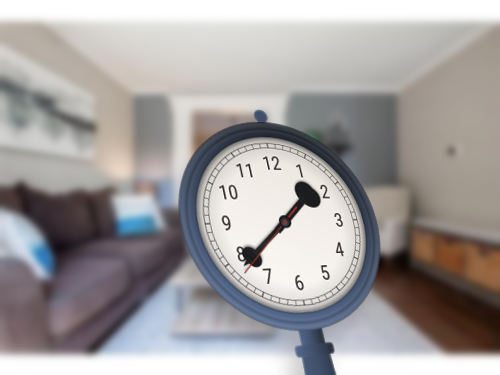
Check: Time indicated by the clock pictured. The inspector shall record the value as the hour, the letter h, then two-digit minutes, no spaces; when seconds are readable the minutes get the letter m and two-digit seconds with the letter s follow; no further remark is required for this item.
1h38m38s
